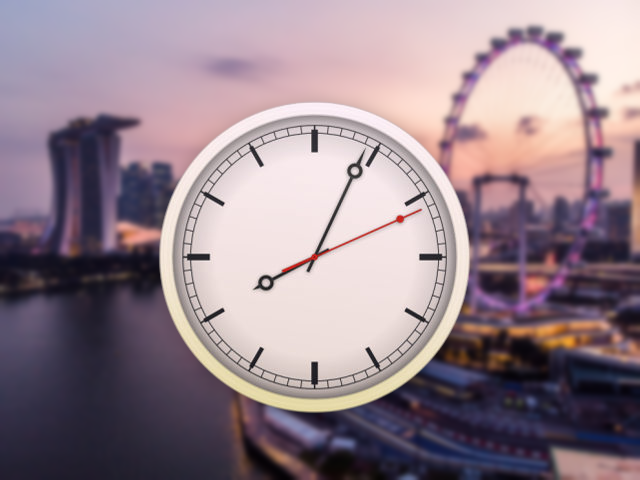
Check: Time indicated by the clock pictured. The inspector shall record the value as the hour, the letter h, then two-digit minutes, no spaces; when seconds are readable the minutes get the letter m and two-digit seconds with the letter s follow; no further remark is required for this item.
8h04m11s
